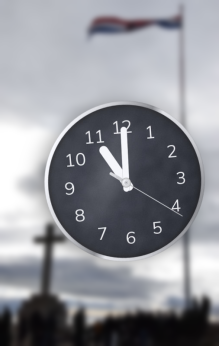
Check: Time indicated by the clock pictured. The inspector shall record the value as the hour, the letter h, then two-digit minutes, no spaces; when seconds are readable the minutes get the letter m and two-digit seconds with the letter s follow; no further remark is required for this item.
11h00m21s
